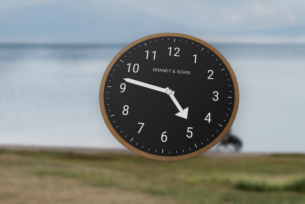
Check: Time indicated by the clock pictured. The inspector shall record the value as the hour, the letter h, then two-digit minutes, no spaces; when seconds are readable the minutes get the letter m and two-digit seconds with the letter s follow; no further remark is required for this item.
4h47
